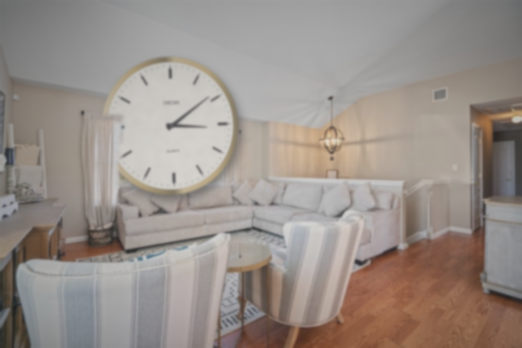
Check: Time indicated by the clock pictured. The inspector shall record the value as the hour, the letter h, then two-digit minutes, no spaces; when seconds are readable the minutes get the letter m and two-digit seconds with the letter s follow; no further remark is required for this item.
3h09
